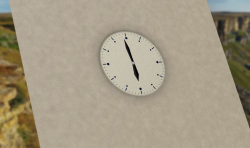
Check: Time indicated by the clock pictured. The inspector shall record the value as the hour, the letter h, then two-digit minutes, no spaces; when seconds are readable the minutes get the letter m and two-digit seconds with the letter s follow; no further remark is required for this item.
5h59
